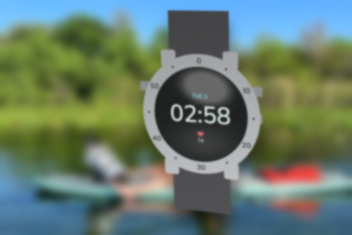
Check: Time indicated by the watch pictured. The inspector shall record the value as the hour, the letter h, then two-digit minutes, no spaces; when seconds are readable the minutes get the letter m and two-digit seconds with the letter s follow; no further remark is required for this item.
2h58
